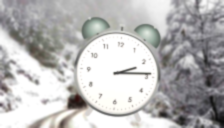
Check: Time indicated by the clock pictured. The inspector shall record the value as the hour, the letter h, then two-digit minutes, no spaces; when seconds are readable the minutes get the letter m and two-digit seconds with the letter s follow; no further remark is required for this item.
2h14
